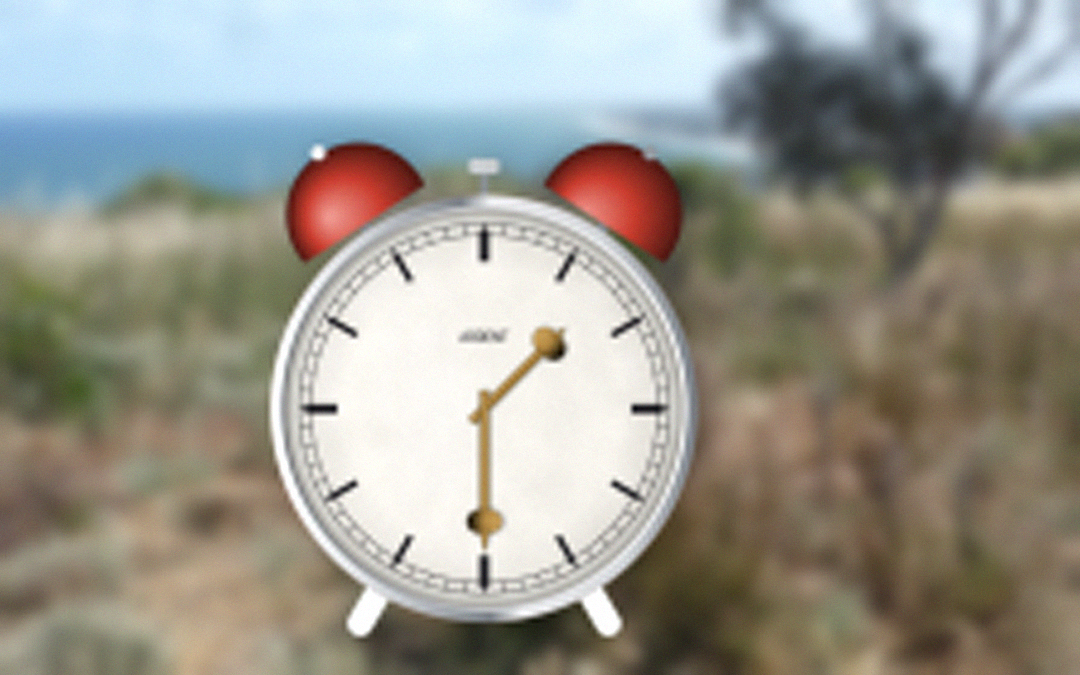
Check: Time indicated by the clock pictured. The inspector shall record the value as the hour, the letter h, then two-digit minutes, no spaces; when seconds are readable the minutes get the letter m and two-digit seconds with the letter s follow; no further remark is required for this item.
1h30
